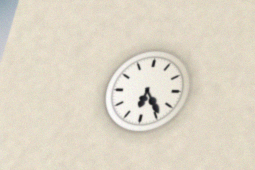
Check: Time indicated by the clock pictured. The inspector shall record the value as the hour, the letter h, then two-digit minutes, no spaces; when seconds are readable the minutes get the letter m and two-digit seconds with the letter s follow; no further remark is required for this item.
6h24
